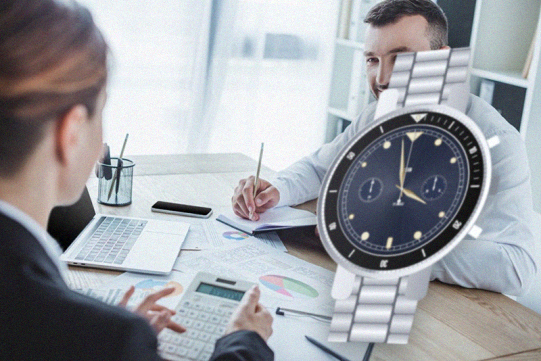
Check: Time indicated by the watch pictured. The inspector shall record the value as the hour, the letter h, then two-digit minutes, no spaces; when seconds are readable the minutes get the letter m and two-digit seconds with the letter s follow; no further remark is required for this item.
3h58
